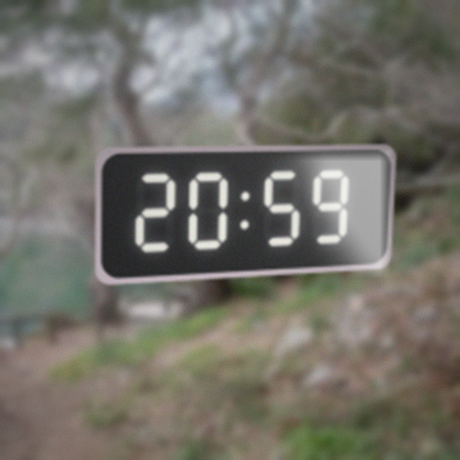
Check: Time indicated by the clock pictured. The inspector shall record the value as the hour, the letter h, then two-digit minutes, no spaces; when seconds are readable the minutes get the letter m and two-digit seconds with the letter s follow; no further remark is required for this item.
20h59
